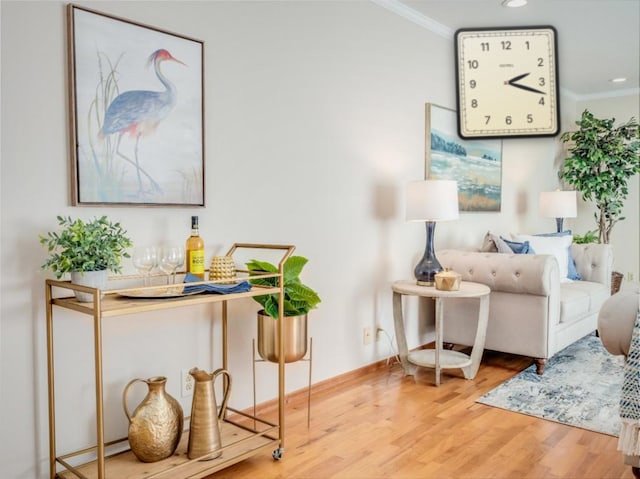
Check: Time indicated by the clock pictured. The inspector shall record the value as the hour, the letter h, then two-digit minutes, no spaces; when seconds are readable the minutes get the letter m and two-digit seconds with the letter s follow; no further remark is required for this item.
2h18
